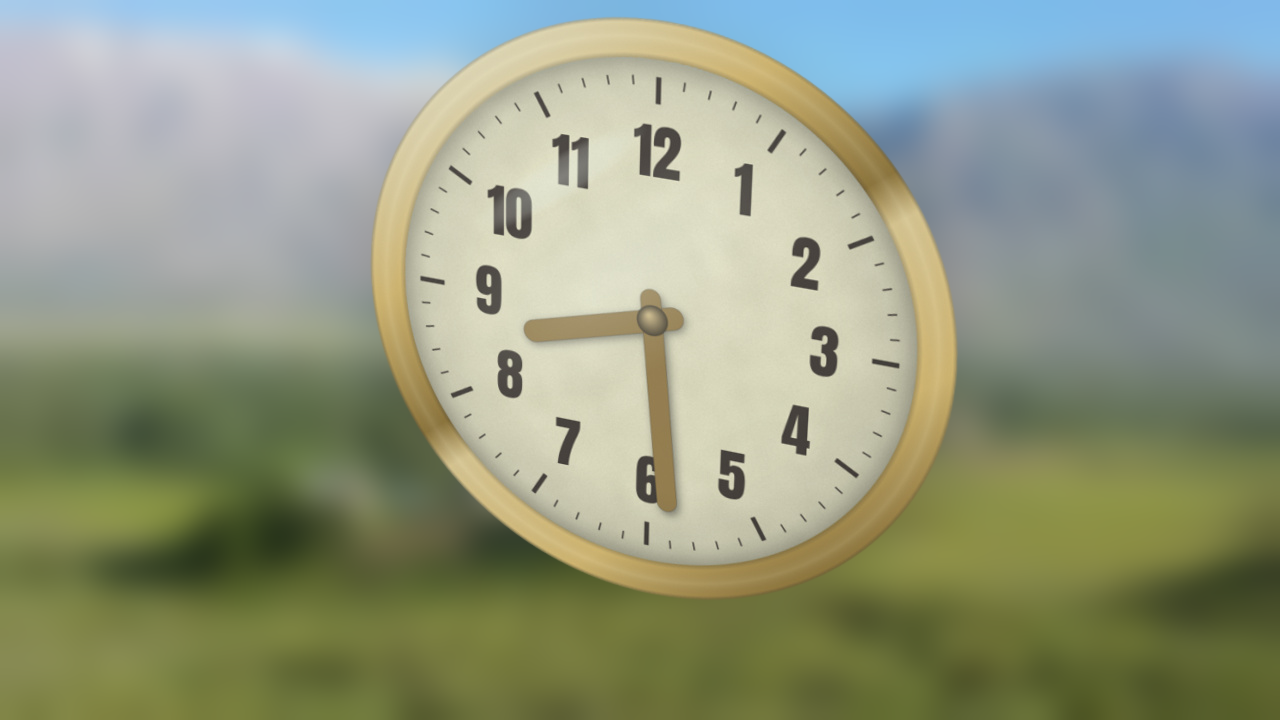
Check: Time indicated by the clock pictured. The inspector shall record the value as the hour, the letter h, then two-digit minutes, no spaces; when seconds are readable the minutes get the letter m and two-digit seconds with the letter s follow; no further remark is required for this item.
8h29
